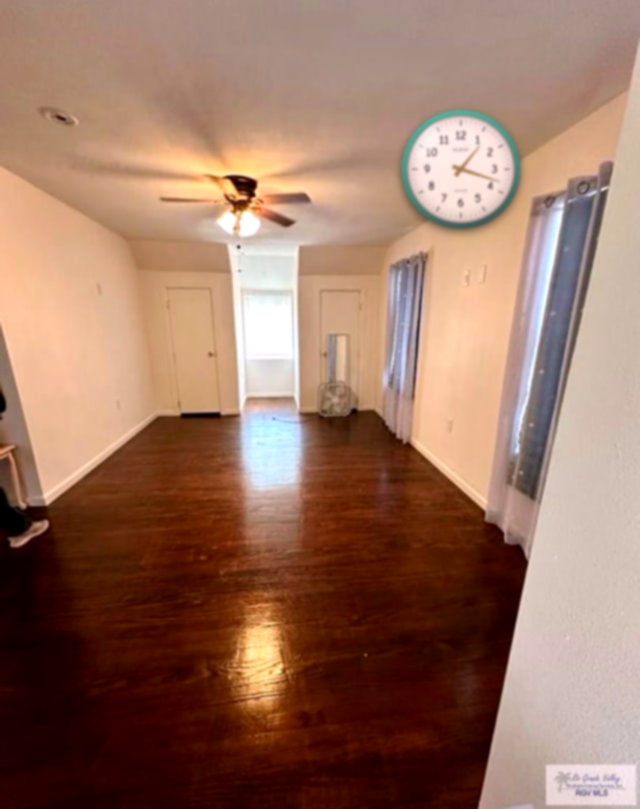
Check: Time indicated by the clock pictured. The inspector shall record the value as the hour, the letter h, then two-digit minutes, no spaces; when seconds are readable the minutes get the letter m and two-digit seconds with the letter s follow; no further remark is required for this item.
1h18
